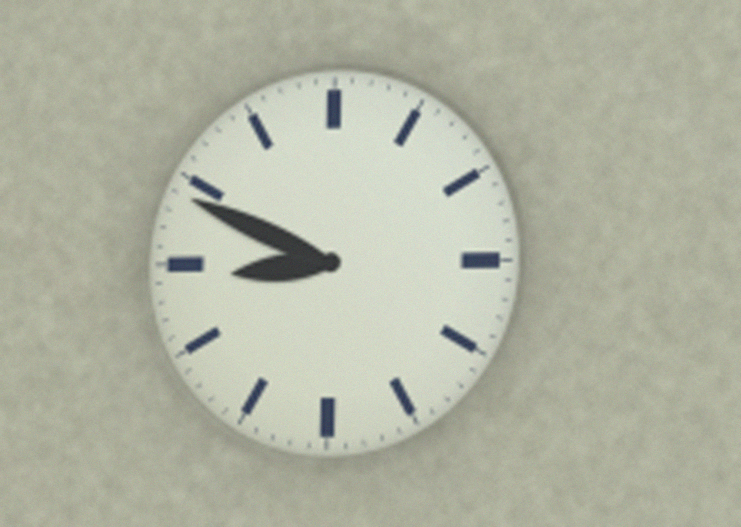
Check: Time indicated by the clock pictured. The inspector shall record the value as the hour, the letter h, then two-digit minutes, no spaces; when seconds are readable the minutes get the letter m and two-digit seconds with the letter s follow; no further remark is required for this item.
8h49
